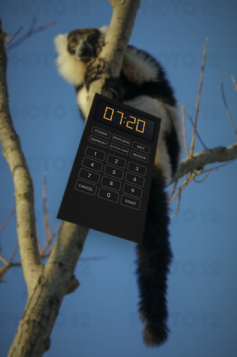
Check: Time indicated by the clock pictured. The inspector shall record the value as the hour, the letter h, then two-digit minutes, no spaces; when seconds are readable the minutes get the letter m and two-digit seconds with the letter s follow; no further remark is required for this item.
7h20
